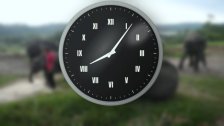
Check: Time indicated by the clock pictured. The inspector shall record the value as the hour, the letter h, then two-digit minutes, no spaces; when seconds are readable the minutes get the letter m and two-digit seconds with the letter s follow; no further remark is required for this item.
8h06
